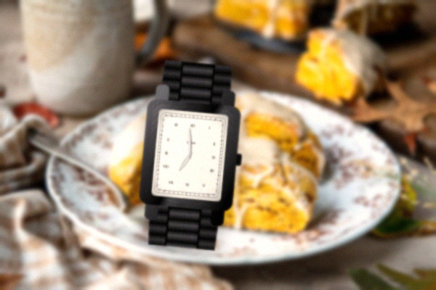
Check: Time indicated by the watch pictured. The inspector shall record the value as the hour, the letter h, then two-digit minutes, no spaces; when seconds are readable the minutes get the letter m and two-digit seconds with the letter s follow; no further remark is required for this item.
6h59
